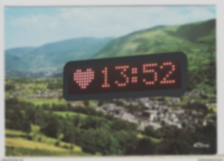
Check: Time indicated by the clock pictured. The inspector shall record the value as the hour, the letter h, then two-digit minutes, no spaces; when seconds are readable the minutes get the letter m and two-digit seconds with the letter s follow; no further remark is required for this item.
13h52
